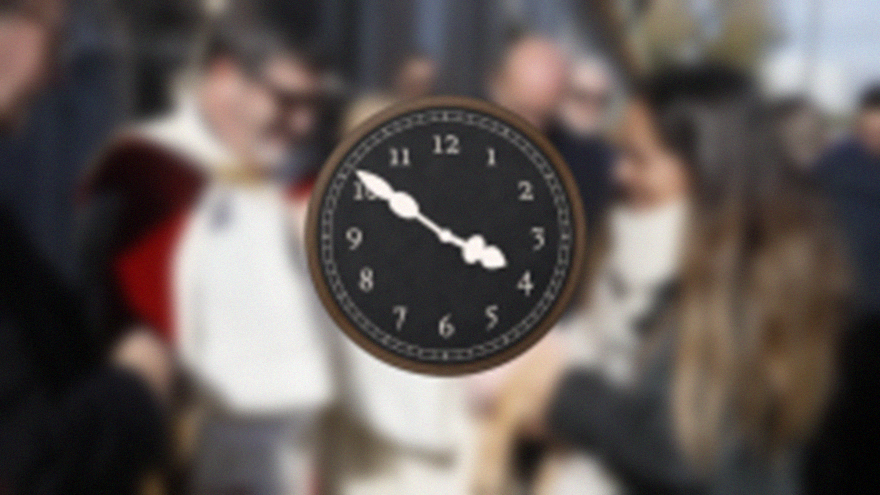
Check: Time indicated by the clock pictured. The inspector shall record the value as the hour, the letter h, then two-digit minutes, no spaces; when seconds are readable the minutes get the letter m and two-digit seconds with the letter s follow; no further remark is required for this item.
3h51
